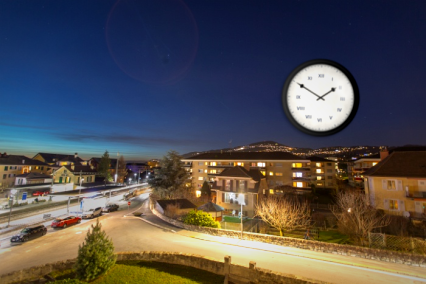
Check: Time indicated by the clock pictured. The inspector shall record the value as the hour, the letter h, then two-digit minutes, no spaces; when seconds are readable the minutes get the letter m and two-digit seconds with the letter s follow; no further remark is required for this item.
1h50
